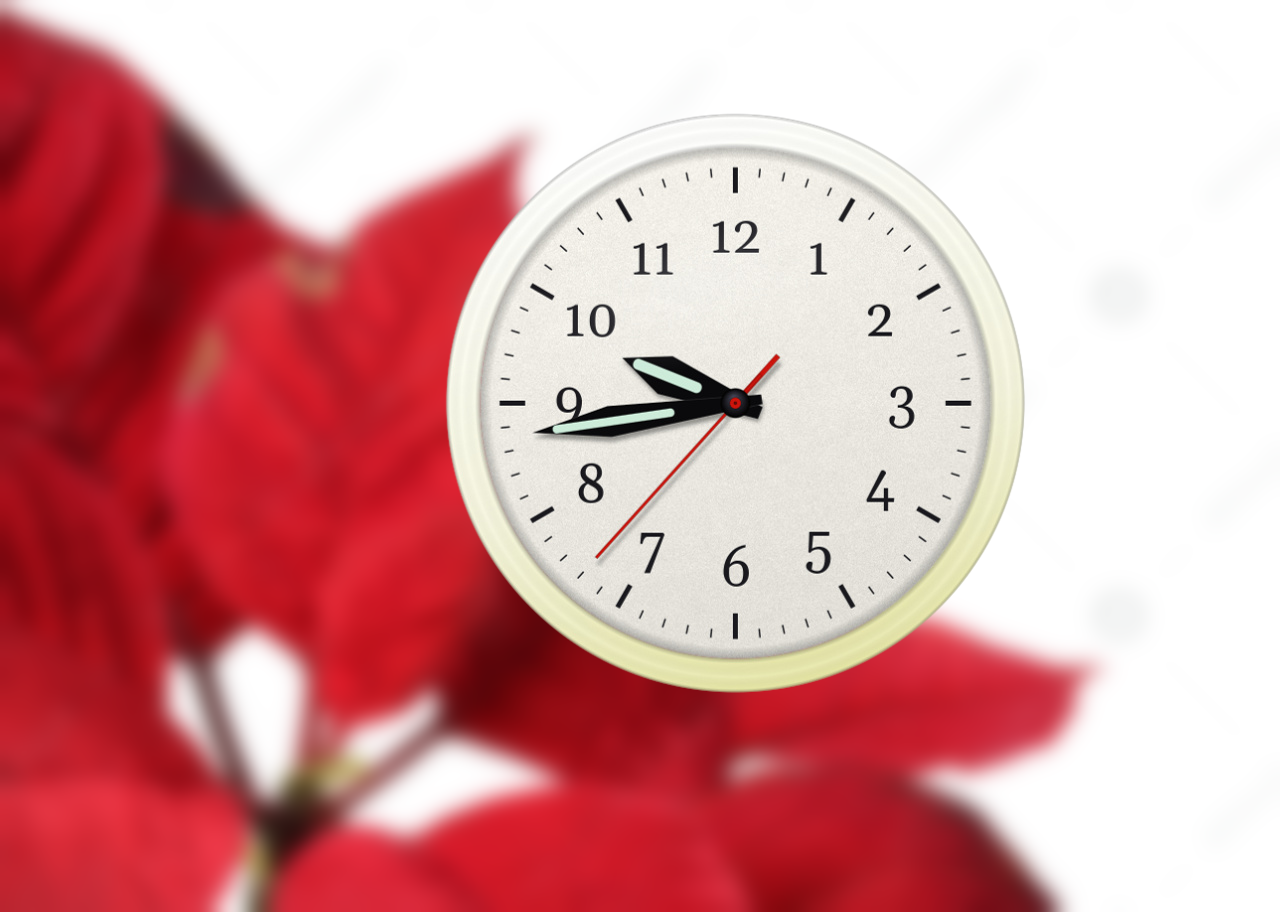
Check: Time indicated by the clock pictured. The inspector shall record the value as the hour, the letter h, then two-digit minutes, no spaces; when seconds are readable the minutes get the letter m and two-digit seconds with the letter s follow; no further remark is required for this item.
9h43m37s
